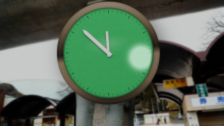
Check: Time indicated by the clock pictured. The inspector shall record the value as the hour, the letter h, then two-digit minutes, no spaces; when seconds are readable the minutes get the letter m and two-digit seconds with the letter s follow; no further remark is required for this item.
11h52
